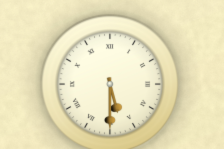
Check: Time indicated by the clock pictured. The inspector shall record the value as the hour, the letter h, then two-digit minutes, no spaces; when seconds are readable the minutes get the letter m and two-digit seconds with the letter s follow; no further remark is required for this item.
5h30
